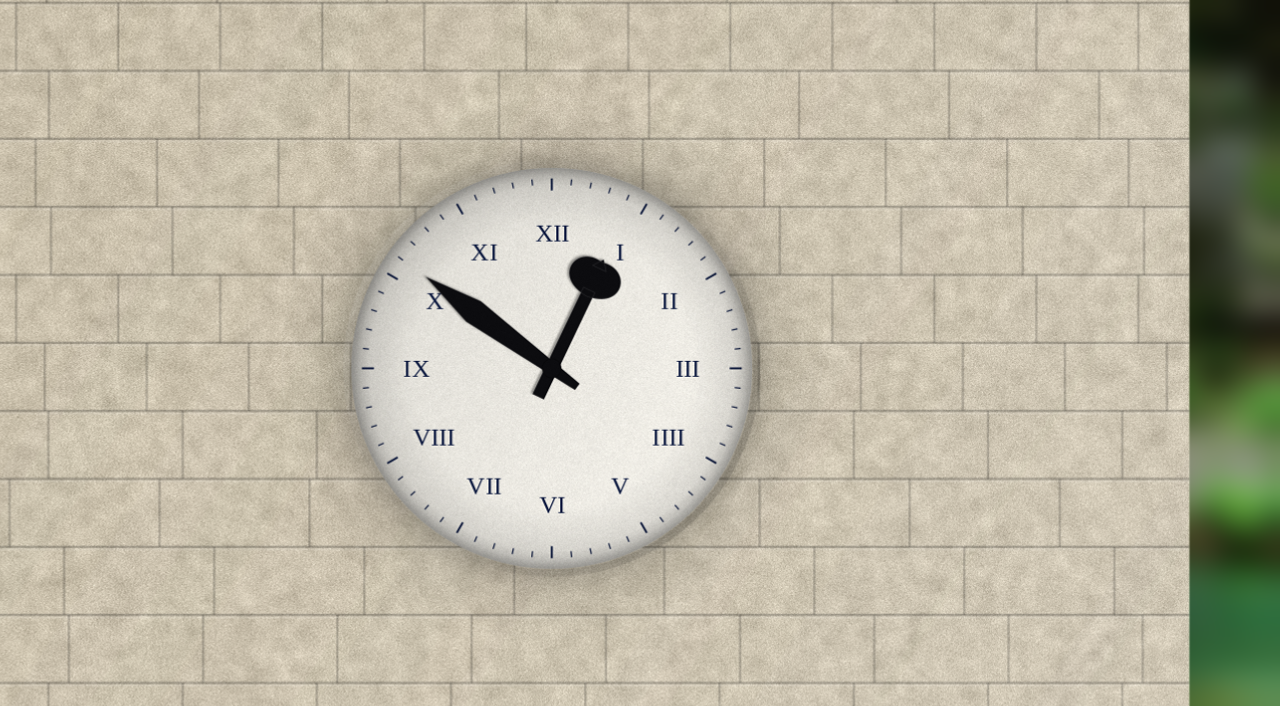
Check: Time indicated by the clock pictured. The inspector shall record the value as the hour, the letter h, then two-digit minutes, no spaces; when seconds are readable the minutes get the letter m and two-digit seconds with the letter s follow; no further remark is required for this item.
12h51
